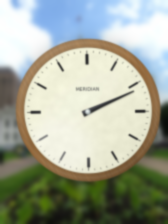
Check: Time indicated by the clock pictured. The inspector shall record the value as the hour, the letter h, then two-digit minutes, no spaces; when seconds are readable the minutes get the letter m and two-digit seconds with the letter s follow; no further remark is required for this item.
2h11
